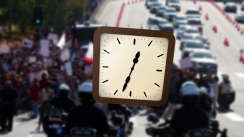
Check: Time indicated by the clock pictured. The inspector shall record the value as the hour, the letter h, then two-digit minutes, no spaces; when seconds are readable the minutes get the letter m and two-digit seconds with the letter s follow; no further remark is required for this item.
12h33
